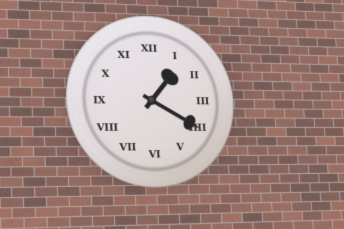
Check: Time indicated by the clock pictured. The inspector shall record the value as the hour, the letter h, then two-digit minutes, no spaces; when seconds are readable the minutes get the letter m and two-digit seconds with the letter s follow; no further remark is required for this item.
1h20
